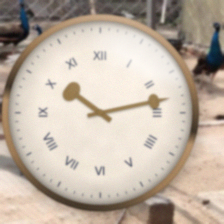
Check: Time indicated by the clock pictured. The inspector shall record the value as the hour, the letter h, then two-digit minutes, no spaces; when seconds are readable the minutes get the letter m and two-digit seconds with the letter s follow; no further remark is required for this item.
10h13
